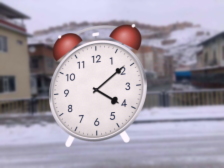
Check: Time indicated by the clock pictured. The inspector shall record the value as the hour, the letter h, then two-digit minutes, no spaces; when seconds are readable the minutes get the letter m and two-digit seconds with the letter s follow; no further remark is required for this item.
4h09
